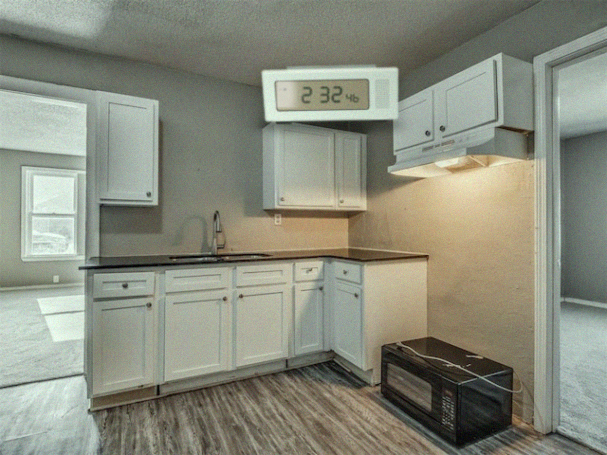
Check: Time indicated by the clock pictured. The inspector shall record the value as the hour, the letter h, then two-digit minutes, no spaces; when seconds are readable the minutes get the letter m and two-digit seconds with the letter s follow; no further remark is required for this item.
2h32m46s
